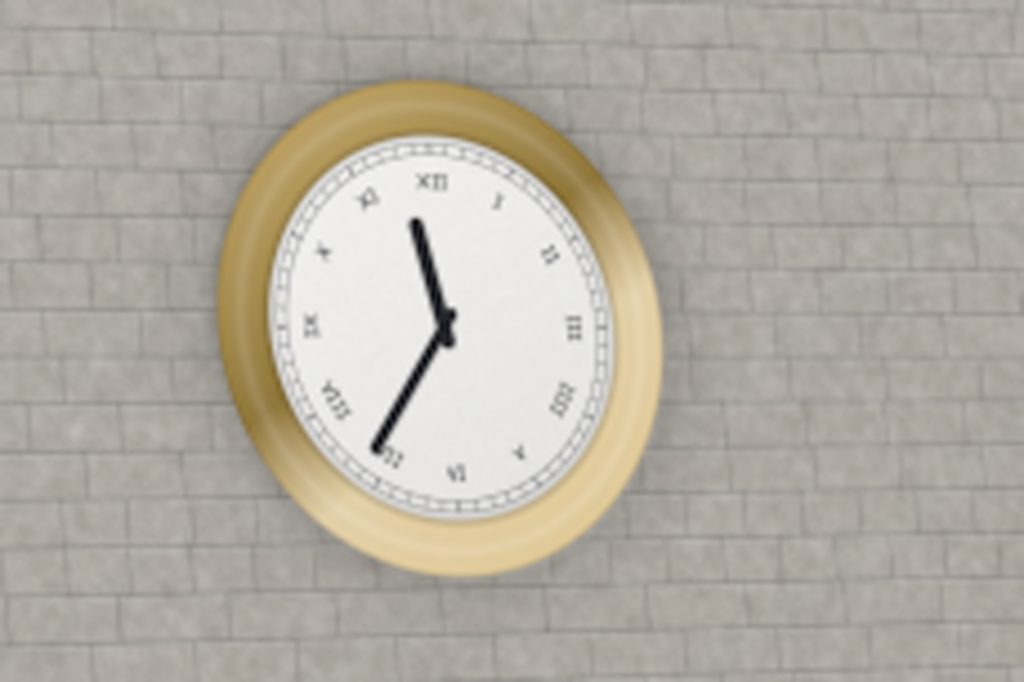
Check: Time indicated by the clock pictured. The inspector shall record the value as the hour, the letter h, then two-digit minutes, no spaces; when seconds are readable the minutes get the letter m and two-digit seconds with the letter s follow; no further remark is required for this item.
11h36
